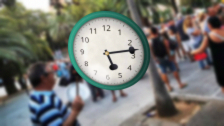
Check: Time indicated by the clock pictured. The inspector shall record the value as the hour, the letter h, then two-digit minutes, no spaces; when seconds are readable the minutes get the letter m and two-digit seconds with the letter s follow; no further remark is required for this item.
5h13
